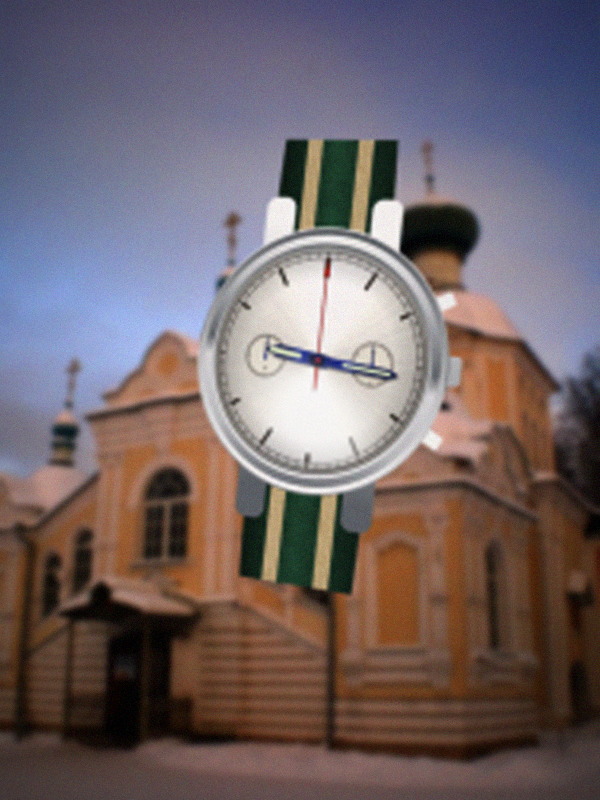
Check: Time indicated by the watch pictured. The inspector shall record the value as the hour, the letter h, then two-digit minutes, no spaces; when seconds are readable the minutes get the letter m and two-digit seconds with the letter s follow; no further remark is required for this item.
9h16
